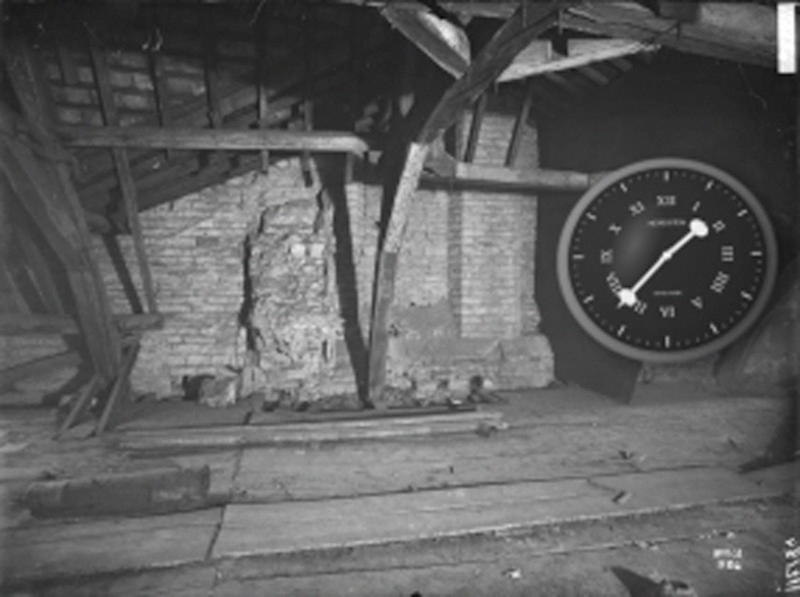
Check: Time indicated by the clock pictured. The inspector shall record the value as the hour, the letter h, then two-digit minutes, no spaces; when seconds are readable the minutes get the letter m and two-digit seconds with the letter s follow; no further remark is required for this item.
1h37
